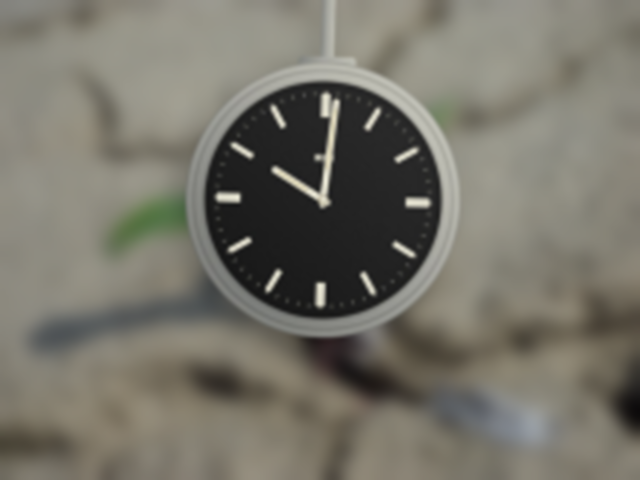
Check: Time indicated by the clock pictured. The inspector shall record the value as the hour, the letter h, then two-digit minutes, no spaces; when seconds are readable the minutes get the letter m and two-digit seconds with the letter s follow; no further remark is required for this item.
10h01
